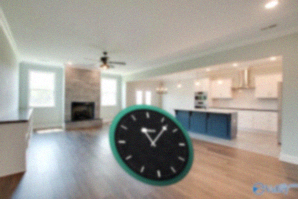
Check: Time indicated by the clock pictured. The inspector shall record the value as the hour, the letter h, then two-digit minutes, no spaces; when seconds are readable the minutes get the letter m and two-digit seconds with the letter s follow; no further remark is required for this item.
11h07
